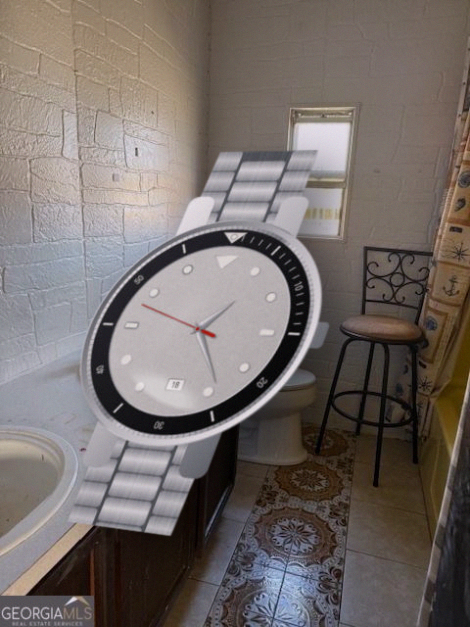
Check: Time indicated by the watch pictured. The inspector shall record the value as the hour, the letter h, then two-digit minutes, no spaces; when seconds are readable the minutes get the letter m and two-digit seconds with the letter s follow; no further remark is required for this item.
1h23m48s
